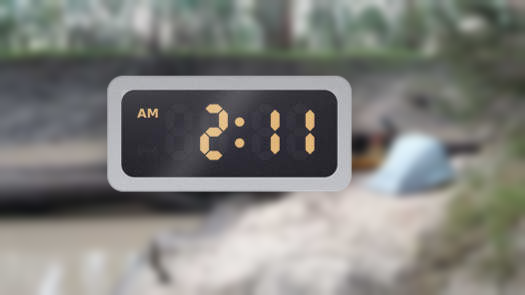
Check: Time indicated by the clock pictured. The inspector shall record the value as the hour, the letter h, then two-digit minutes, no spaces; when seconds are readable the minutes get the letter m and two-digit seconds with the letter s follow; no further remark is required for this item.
2h11
